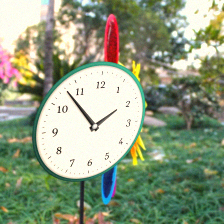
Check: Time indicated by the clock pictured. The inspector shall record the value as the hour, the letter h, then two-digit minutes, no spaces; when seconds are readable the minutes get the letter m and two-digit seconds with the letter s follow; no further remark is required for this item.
1h53
